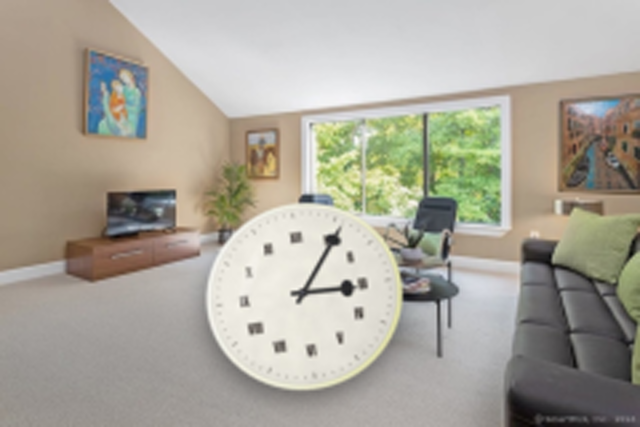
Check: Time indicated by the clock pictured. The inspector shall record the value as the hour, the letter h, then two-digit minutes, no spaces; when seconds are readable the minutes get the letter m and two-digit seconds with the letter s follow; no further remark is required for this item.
3h06
